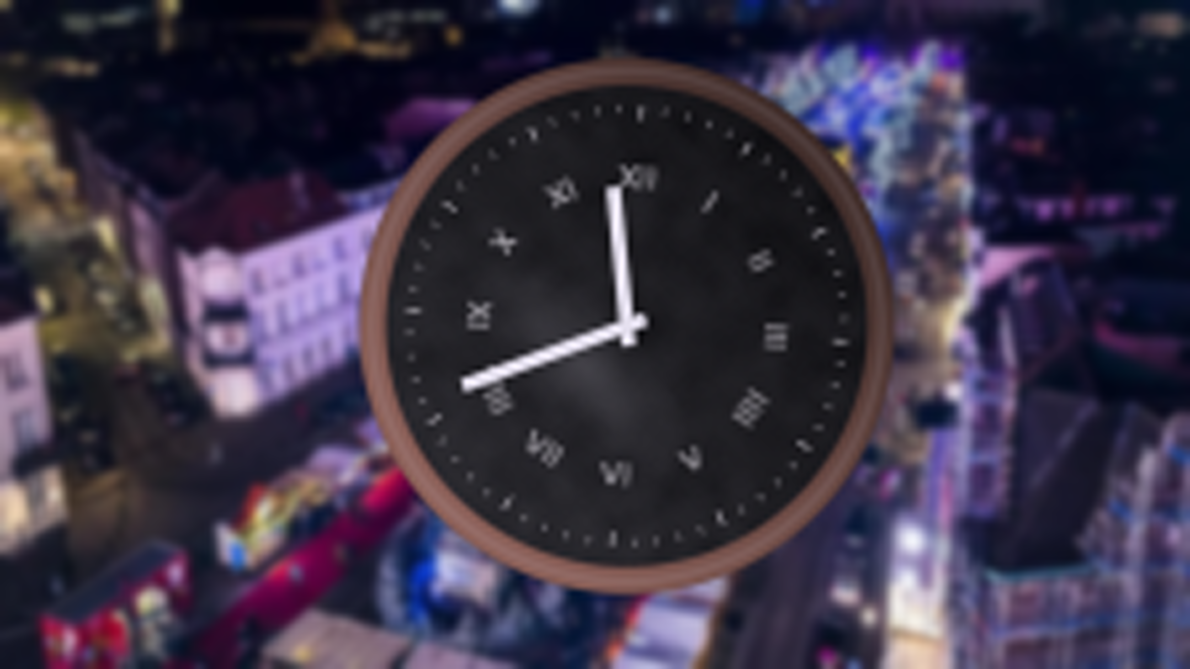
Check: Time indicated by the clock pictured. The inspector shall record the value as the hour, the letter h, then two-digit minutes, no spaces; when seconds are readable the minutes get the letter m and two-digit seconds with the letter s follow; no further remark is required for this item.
11h41
